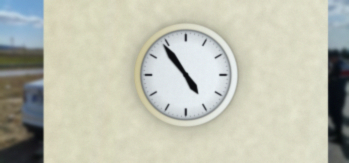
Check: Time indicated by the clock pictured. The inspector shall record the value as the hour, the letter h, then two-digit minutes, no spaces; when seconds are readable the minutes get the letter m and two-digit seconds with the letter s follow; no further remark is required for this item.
4h54
